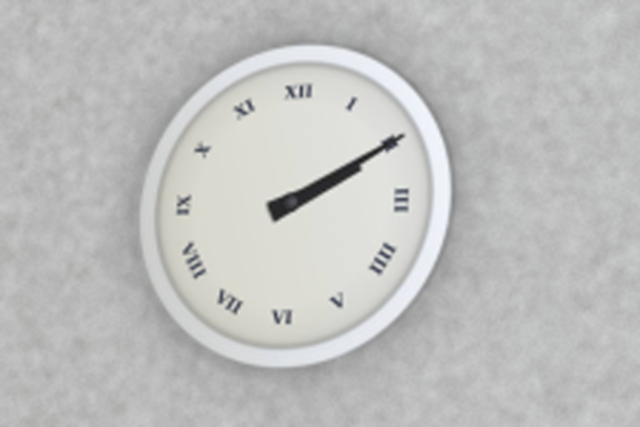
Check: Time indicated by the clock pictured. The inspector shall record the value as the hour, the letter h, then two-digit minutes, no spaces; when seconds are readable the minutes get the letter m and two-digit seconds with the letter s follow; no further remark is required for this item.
2h10
